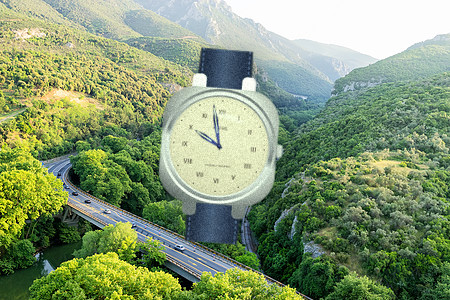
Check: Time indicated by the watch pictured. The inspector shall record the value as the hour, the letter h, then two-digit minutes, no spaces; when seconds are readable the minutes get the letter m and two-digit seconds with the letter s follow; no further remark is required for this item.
9h58
